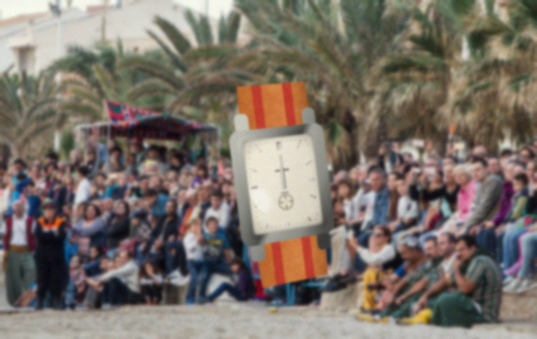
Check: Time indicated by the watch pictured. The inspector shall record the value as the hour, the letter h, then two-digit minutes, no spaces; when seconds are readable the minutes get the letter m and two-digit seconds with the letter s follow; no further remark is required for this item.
12h00
